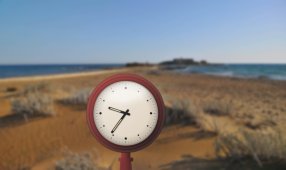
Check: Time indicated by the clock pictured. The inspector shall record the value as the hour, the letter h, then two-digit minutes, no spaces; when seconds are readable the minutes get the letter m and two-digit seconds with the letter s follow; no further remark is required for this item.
9h36
